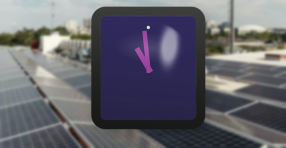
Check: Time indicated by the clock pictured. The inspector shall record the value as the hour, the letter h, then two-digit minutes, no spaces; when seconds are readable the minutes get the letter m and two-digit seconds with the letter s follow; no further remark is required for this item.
10h59
